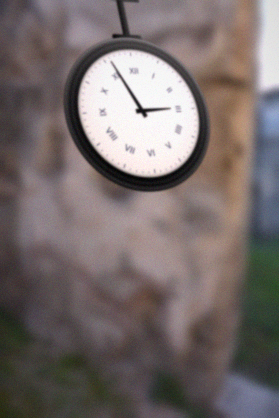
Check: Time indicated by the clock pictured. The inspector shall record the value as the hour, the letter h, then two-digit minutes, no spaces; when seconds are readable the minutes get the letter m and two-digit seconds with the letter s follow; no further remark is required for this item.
2h56
